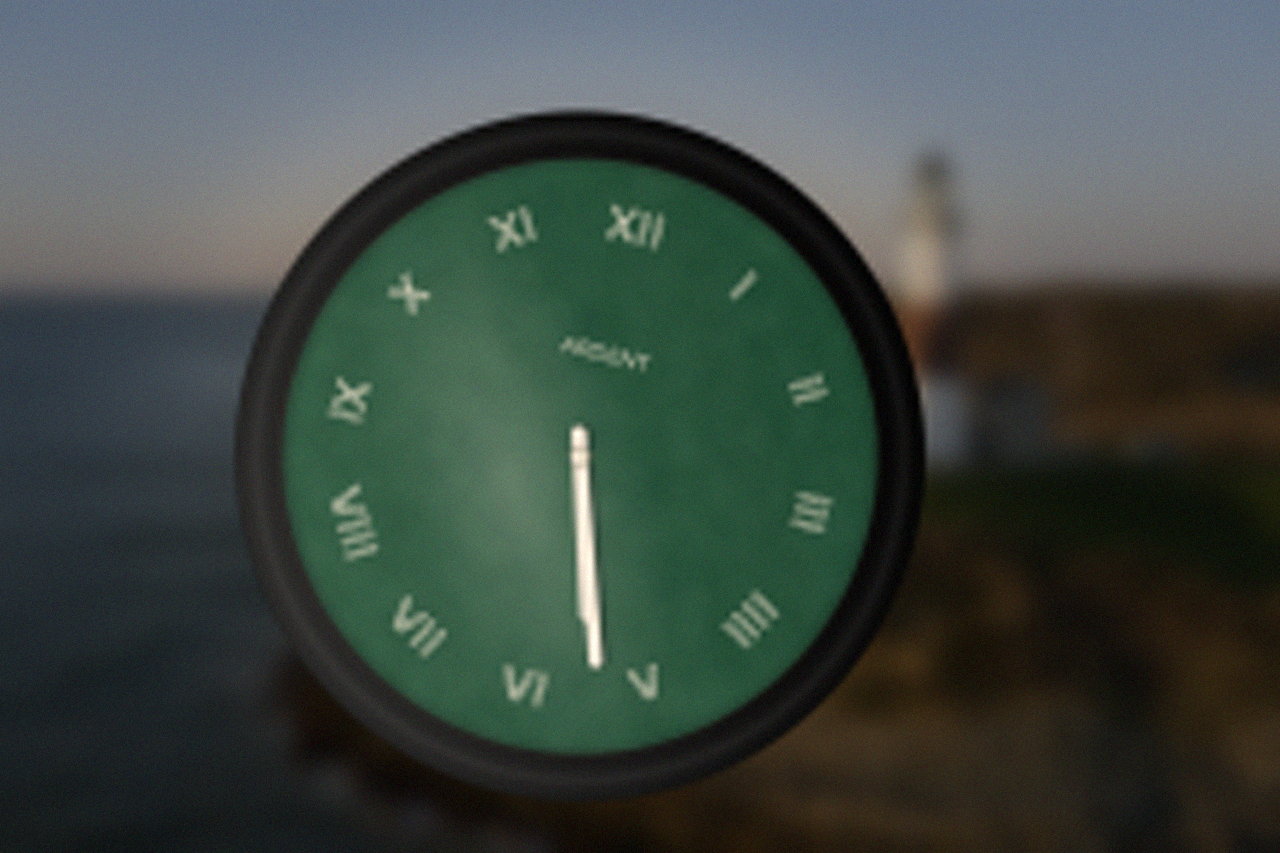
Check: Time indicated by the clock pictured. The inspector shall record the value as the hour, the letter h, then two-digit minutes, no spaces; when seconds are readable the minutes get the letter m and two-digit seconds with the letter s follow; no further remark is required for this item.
5h27
